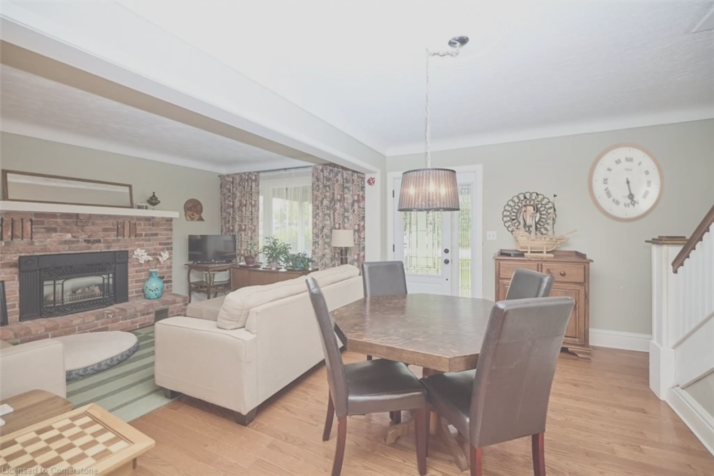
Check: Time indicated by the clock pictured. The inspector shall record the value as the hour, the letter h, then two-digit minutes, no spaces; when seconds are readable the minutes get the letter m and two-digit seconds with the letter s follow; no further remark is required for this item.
5h27
